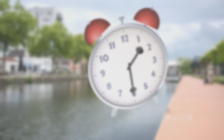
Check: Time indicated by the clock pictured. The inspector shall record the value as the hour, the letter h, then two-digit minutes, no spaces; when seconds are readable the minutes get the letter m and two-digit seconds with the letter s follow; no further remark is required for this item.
1h30
